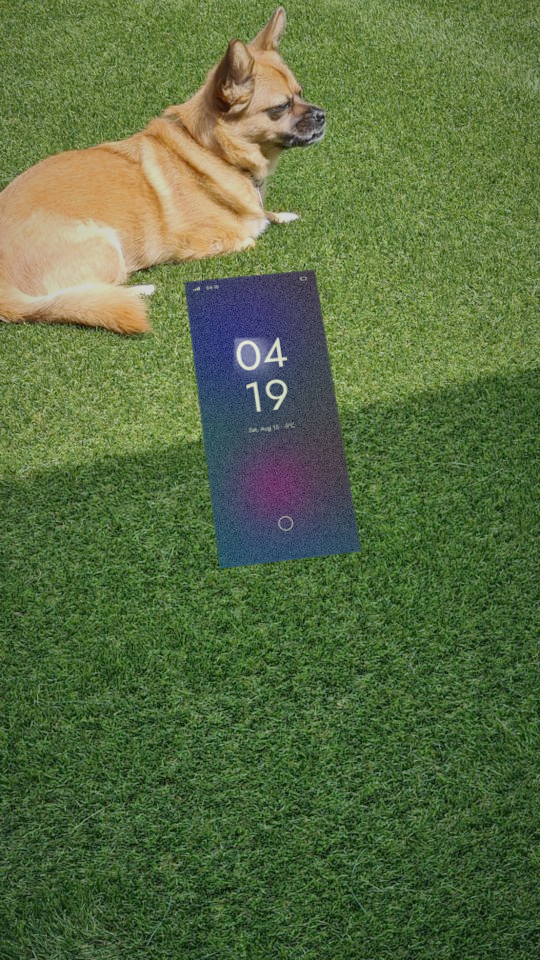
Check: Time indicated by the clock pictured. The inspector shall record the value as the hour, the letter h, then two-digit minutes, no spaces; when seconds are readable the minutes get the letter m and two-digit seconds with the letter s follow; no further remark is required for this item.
4h19
